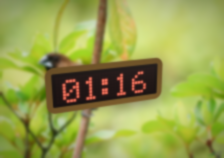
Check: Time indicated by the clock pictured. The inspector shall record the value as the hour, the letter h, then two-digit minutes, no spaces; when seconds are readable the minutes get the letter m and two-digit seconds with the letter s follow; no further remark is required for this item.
1h16
